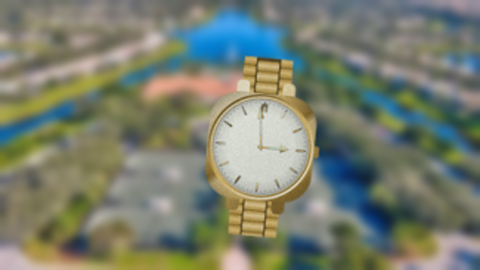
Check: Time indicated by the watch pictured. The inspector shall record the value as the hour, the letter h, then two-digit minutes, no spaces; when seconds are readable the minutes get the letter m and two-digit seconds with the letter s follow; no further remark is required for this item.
2h59
